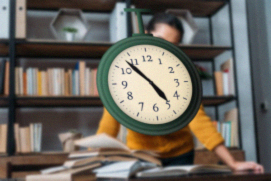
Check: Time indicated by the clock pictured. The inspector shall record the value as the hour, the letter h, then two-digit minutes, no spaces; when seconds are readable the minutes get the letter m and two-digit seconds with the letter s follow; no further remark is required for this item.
4h53
